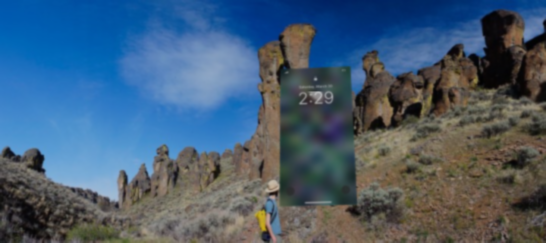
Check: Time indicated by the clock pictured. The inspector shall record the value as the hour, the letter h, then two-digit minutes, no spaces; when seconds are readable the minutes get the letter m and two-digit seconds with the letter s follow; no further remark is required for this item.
2h29
